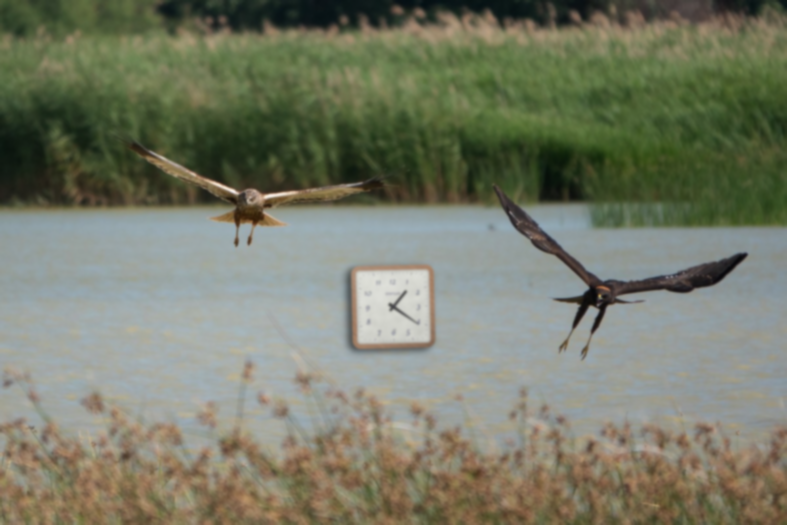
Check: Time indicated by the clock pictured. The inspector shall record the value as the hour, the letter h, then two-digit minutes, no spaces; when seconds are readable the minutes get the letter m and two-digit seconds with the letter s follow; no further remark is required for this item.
1h21
